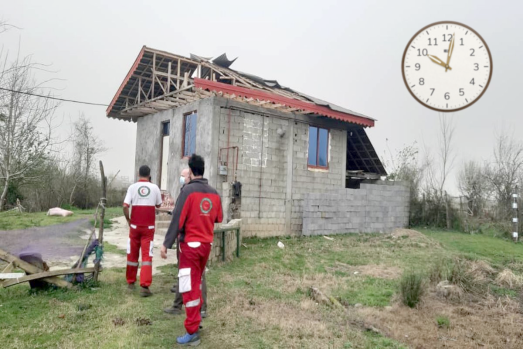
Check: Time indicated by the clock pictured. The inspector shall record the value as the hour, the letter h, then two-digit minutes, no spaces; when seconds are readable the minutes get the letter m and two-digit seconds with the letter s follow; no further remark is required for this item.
10h02
